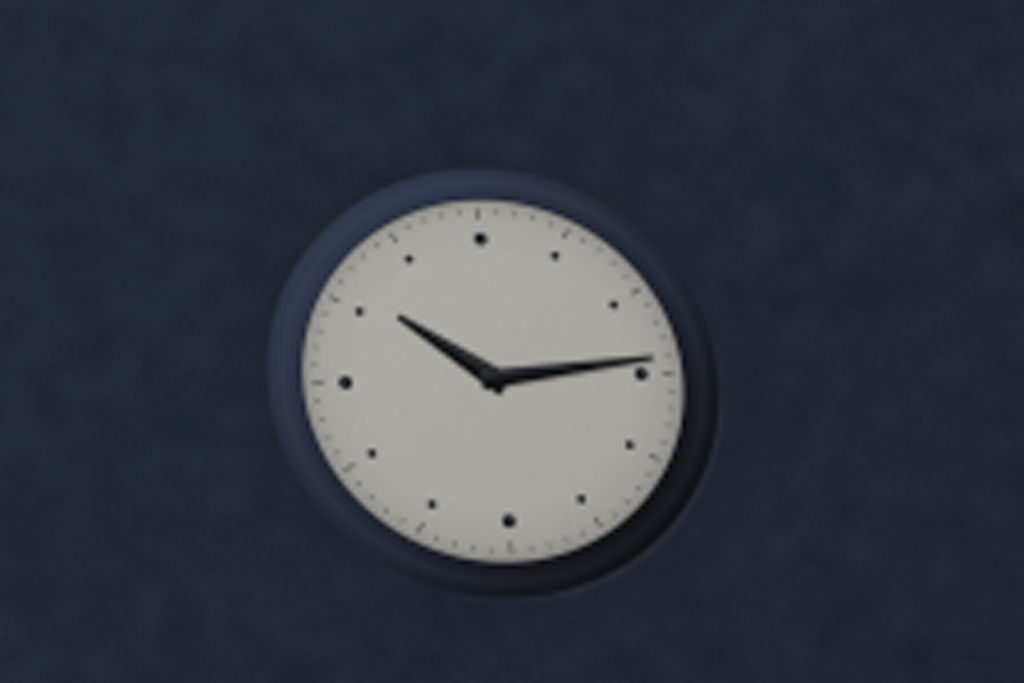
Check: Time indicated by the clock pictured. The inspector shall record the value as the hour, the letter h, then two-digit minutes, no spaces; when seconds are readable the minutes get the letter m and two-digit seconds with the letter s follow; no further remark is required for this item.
10h14
